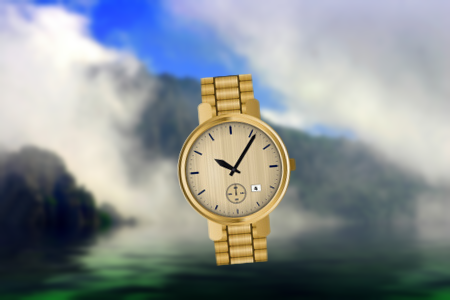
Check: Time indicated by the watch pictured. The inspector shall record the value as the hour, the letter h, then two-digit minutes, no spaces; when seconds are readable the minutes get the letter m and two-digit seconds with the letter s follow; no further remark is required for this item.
10h06
